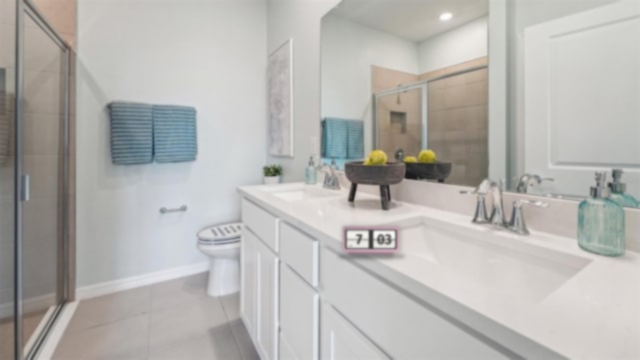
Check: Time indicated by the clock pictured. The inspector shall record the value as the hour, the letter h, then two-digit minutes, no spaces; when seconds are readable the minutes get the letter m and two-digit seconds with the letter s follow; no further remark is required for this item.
7h03
